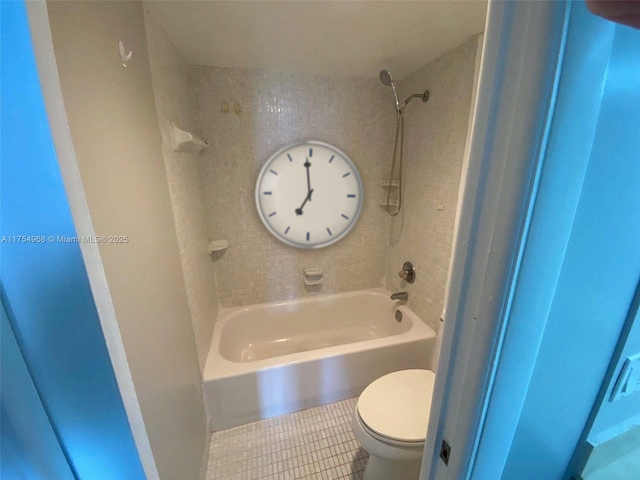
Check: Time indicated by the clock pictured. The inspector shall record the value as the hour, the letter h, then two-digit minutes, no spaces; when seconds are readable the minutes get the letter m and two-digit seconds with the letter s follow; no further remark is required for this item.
6h59
